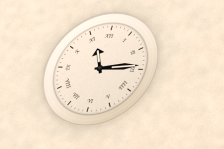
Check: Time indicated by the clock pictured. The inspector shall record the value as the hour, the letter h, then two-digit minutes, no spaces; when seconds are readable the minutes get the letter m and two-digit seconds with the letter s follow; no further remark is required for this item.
11h14
